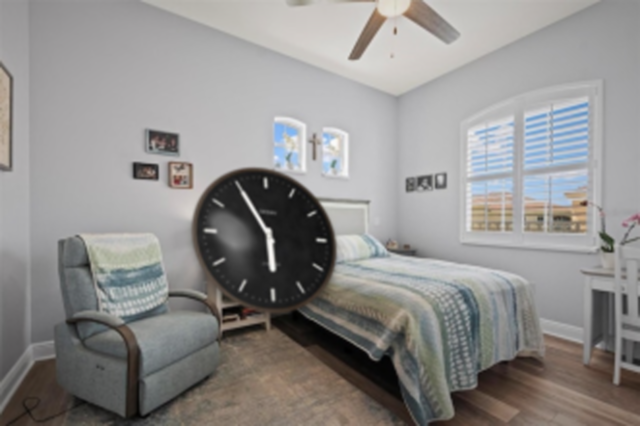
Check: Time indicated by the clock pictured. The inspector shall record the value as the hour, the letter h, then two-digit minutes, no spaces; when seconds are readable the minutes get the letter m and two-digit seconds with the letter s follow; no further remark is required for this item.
5h55
